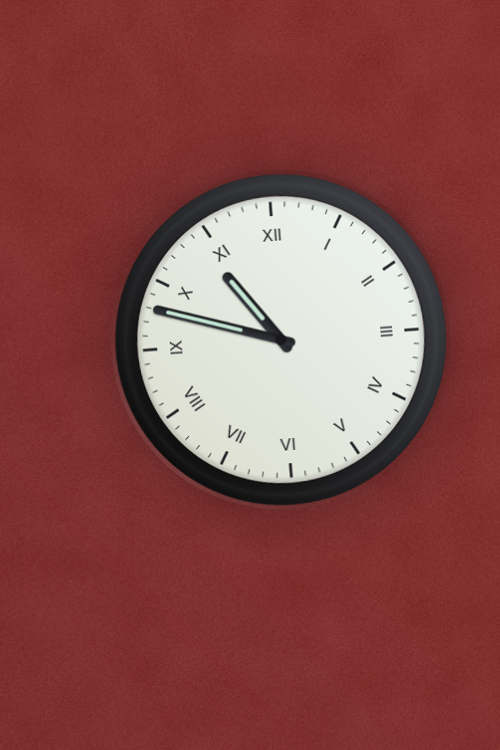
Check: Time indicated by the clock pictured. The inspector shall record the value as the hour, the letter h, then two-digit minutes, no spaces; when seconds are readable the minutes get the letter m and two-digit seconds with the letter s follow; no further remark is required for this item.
10h48
